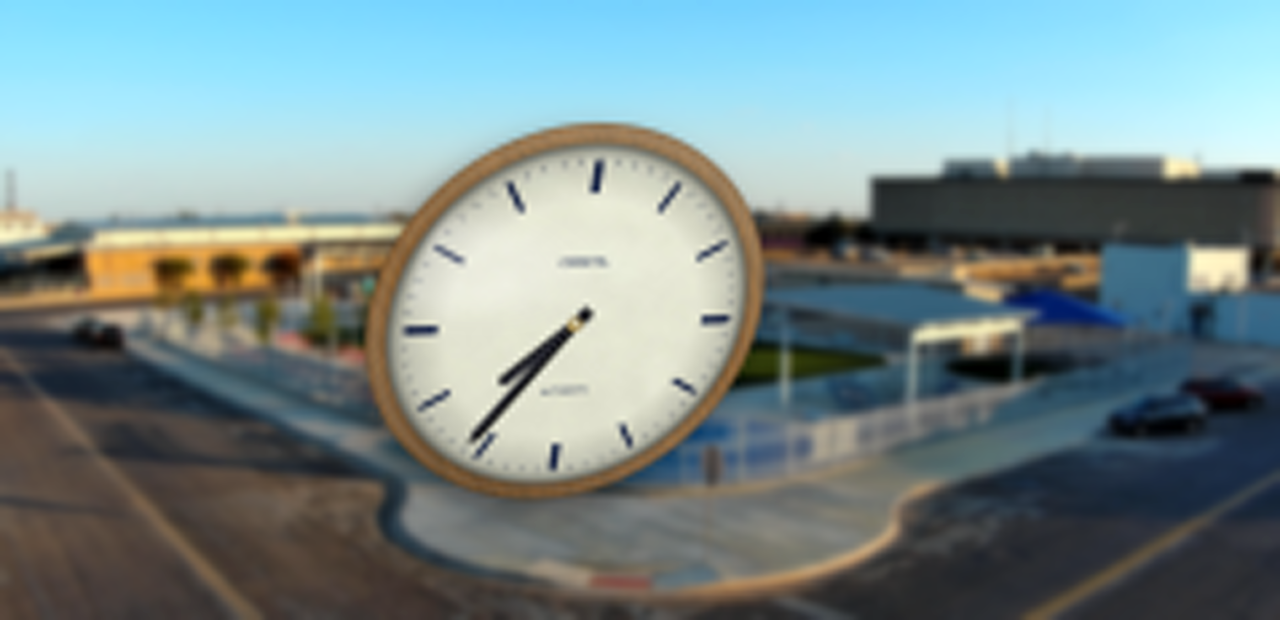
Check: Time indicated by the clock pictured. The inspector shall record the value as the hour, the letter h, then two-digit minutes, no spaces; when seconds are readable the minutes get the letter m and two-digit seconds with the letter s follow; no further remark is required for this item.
7h36
